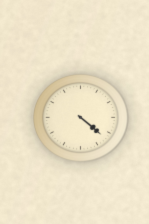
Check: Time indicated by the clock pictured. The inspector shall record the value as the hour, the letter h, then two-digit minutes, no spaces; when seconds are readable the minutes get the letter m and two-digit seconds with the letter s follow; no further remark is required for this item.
4h22
